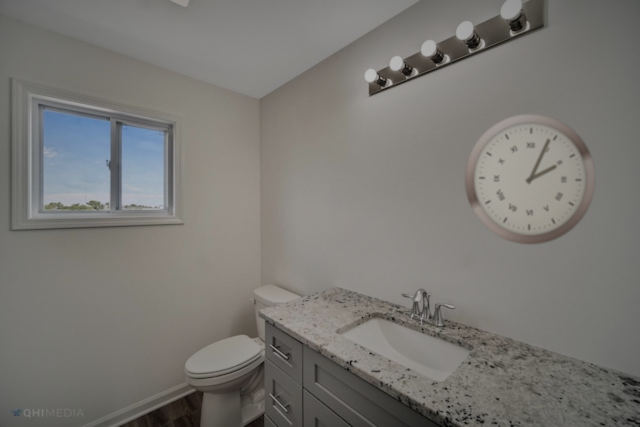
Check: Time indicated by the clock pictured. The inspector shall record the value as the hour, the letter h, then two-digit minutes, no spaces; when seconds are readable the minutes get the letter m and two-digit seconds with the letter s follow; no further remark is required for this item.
2h04
